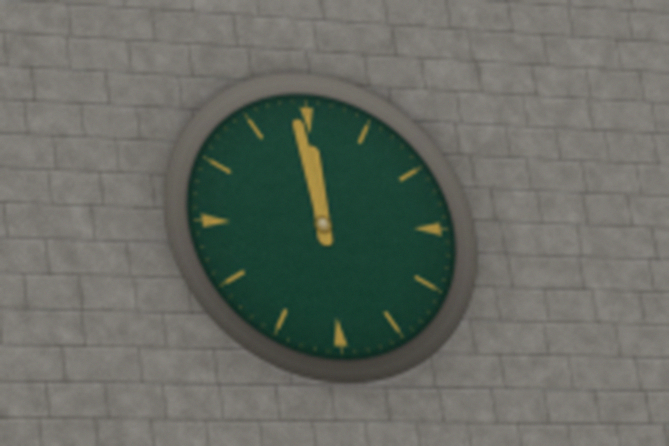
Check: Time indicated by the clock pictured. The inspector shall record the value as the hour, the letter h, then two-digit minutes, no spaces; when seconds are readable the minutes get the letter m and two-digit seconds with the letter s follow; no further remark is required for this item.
11h59
